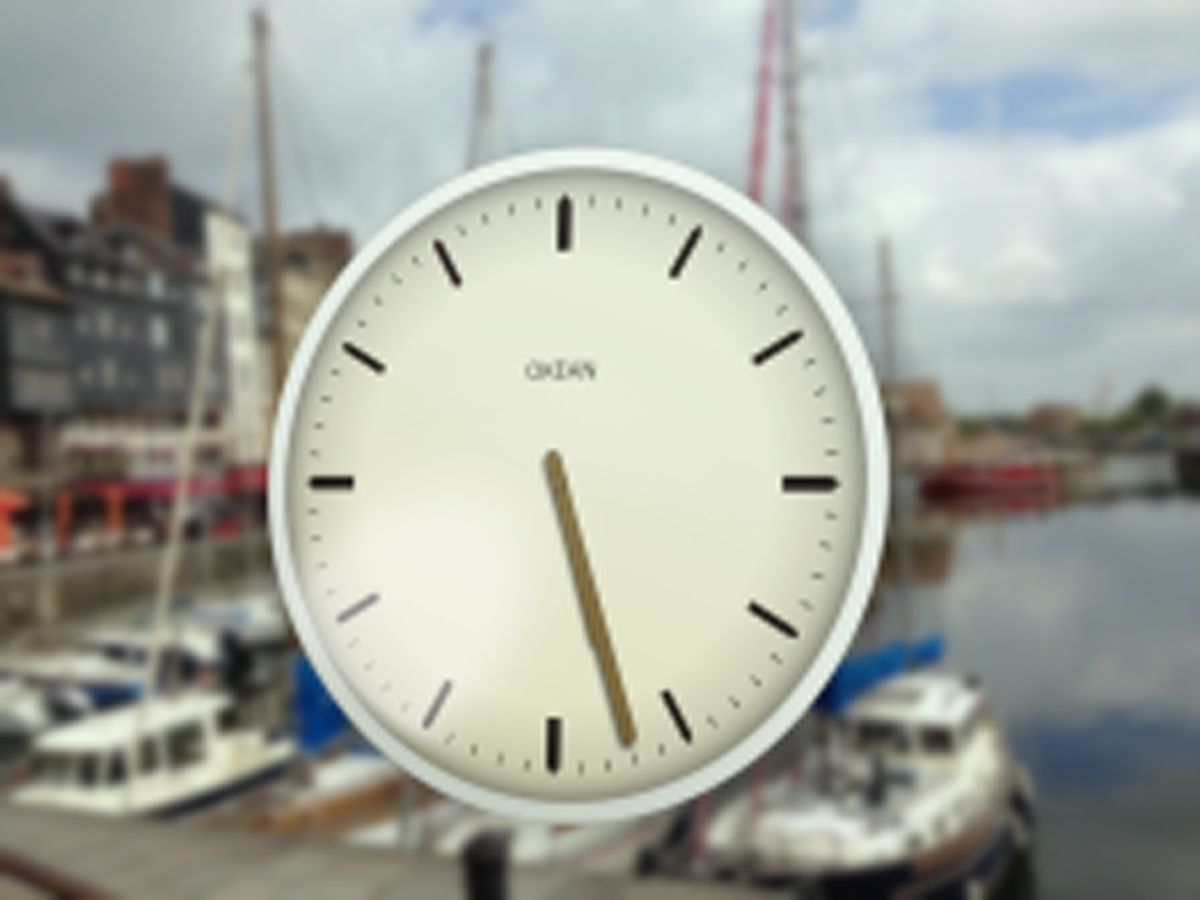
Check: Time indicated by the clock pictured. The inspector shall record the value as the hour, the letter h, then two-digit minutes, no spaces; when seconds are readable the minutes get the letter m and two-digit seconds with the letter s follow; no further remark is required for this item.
5h27
